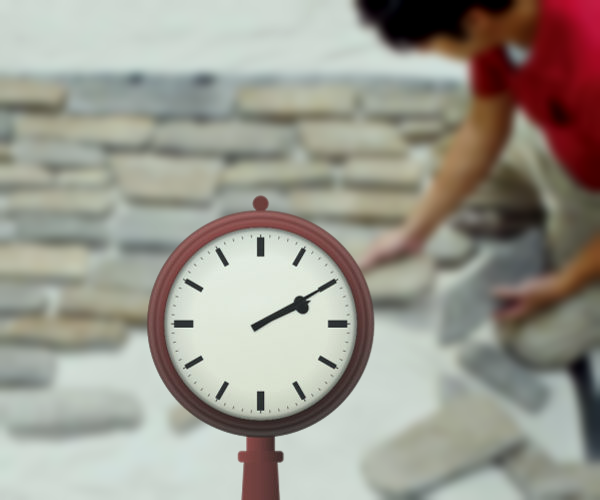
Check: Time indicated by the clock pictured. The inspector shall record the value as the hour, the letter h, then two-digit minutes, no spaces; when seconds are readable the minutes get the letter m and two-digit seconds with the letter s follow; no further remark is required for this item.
2h10
